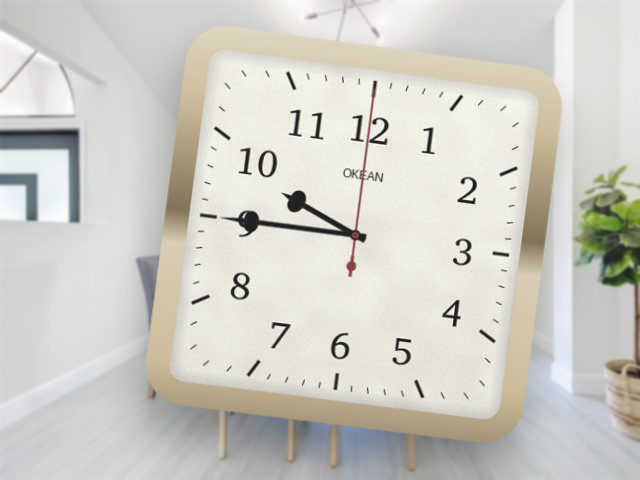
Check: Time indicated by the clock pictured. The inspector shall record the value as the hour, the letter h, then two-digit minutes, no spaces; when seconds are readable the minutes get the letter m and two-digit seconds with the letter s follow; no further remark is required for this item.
9h45m00s
